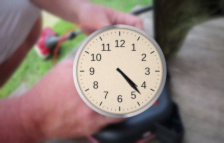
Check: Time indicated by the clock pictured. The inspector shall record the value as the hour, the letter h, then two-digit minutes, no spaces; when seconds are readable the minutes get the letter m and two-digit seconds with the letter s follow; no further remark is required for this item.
4h23
